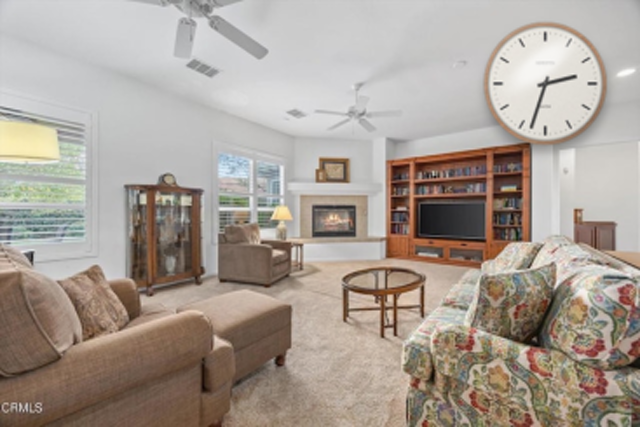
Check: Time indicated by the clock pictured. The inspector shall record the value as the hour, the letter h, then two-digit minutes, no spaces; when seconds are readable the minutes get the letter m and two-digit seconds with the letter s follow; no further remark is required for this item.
2h33
